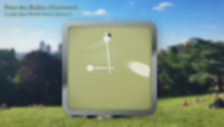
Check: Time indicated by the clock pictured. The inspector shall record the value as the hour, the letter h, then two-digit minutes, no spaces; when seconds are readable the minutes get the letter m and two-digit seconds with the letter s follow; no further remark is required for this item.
8h59
